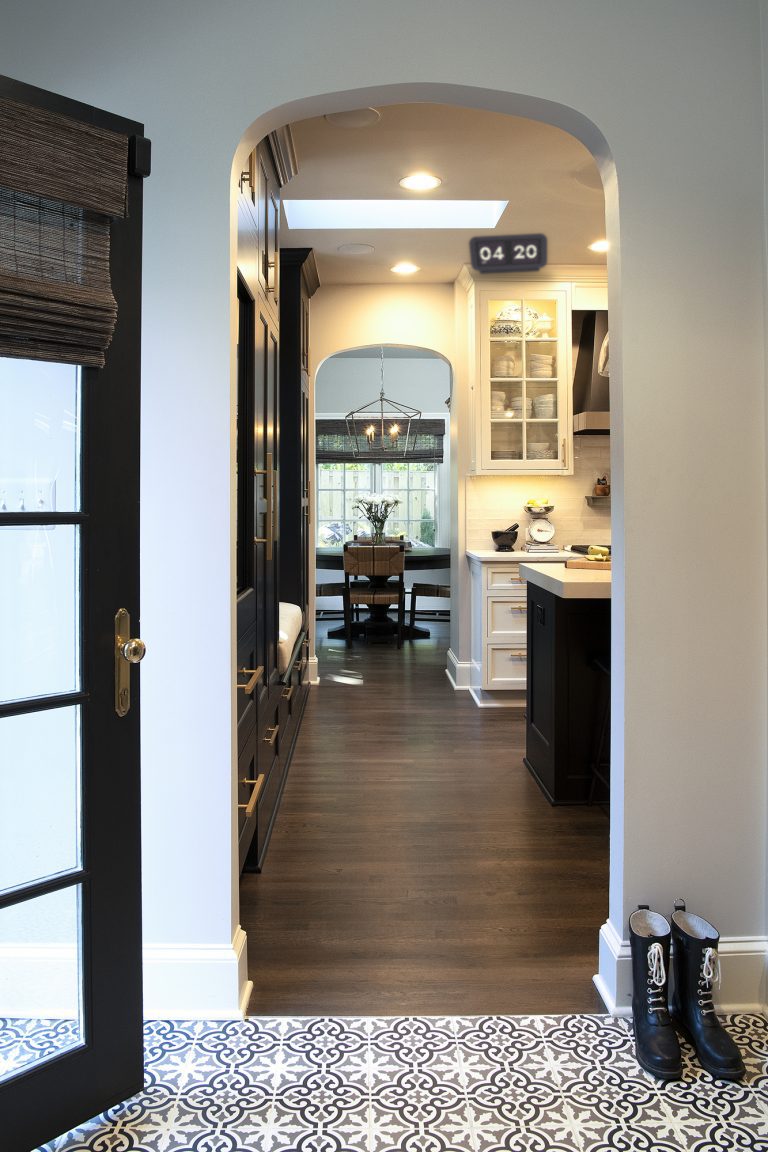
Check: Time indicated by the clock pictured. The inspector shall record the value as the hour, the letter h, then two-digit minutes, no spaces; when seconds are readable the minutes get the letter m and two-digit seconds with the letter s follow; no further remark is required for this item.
4h20
